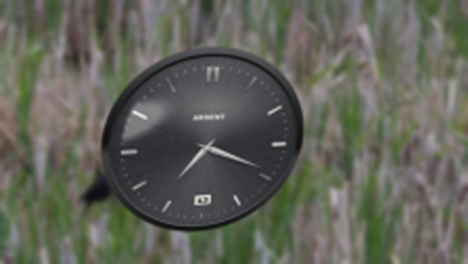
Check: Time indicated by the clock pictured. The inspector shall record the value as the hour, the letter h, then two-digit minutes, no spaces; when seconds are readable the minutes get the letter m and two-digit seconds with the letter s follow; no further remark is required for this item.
7h19
